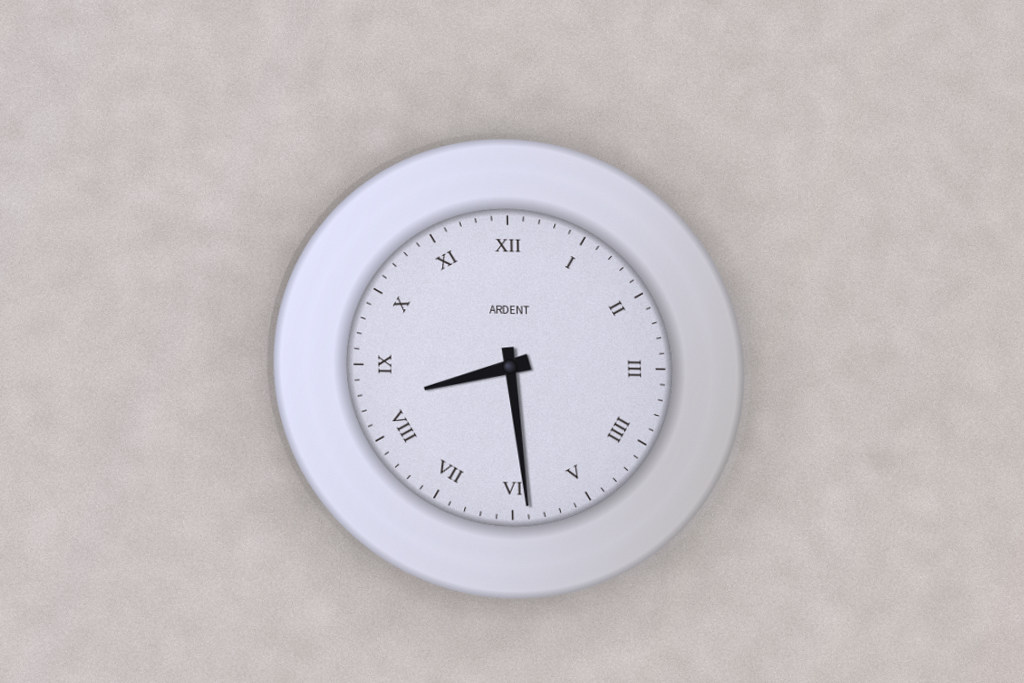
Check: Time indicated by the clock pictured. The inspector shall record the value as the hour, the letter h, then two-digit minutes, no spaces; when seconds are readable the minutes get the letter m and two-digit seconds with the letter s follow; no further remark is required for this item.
8h29
